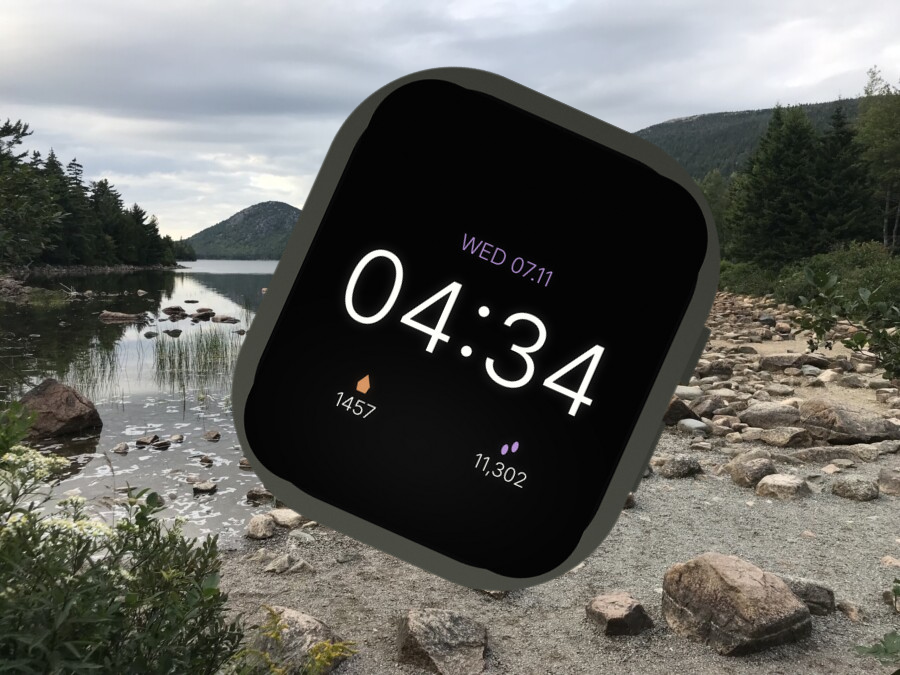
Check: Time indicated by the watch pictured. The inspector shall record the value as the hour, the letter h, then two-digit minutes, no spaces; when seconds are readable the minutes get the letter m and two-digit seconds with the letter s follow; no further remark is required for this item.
4h34
